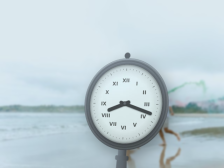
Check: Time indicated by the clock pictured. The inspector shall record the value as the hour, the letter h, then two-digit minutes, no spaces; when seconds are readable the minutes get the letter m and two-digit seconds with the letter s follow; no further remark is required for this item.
8h18
